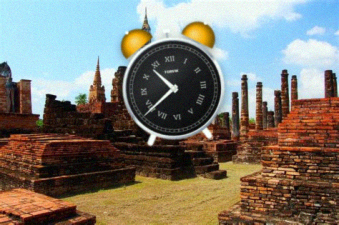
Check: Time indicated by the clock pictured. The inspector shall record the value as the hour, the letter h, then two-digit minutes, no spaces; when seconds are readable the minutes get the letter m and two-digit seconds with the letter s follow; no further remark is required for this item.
10h39
